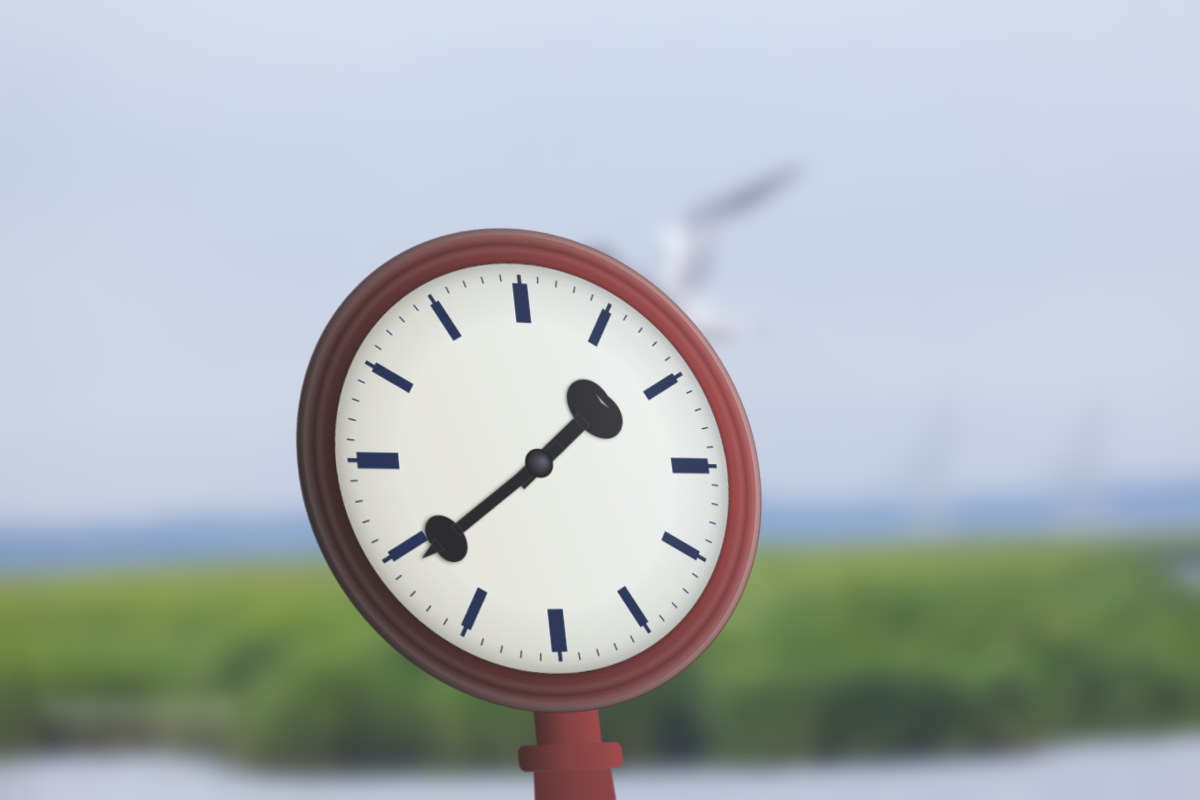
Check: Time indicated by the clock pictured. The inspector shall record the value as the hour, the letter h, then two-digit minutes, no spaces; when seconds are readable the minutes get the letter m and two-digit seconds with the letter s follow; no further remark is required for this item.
1h39
